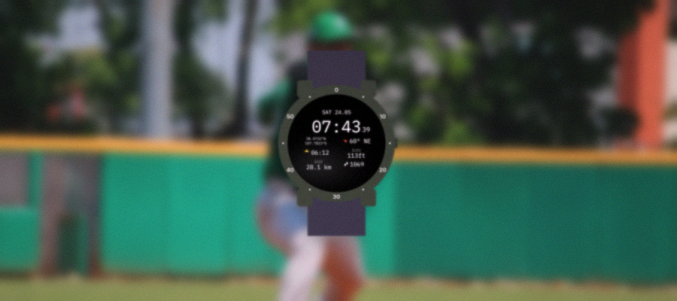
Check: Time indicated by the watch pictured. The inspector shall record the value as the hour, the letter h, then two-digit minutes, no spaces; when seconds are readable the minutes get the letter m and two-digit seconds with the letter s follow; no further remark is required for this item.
7h43
